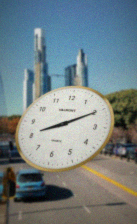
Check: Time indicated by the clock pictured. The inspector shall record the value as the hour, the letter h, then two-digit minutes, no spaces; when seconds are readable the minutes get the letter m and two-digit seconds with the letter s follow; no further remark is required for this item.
8h10
